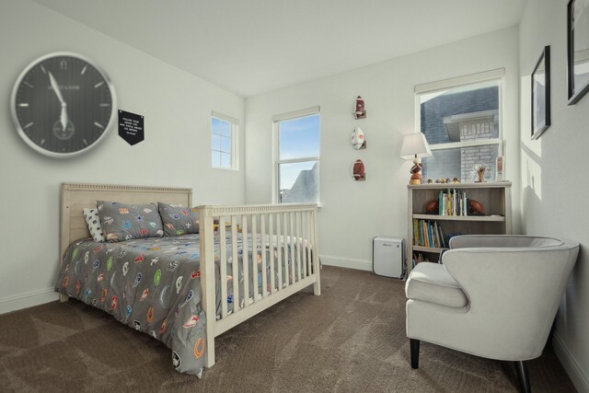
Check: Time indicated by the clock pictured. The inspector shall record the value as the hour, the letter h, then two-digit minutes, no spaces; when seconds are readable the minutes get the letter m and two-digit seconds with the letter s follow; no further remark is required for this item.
5h56
